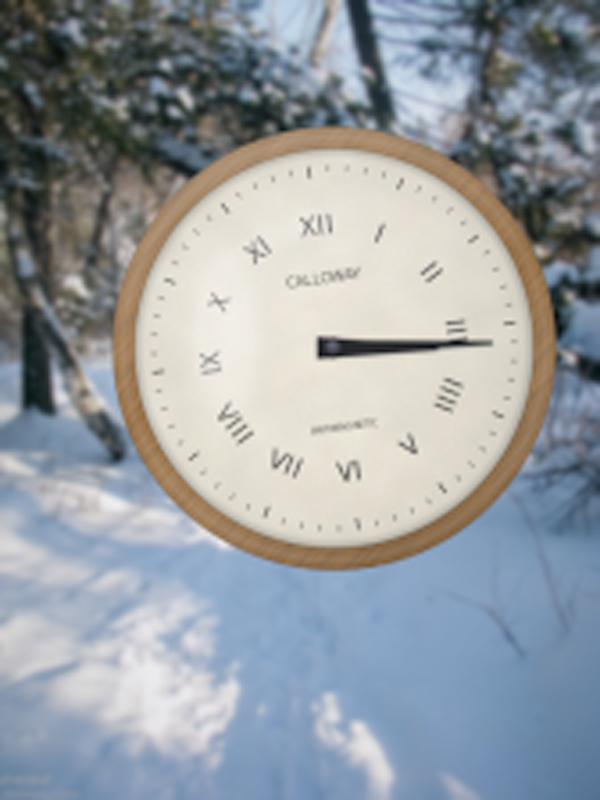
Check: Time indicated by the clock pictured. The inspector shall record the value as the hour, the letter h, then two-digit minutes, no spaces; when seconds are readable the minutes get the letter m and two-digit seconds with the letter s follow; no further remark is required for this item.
3h16
